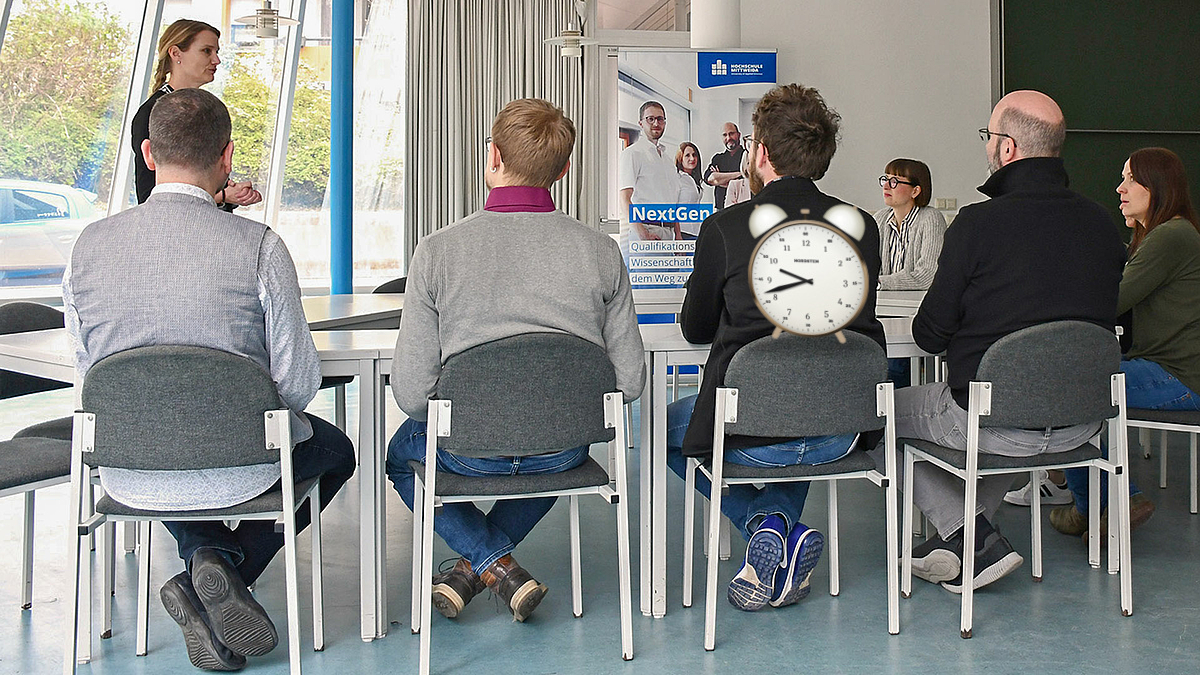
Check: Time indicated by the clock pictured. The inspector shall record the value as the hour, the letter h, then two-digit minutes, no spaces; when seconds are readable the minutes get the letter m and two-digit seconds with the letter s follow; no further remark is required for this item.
9h42
